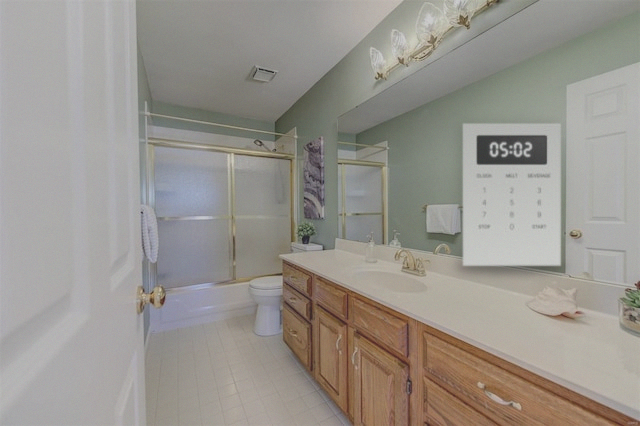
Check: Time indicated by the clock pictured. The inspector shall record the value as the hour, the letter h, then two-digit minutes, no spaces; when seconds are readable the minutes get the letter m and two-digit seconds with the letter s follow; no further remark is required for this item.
5h02
